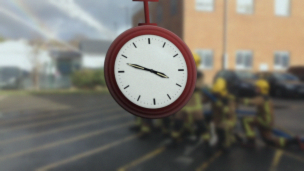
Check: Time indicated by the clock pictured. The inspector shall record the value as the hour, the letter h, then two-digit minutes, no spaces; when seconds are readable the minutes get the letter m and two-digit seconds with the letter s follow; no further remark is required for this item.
3h48
